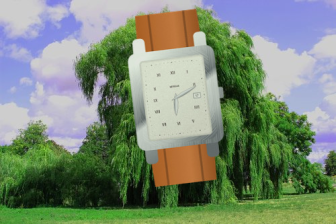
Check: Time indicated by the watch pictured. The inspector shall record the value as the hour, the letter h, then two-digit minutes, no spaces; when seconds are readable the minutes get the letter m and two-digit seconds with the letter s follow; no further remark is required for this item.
6h11
